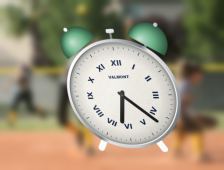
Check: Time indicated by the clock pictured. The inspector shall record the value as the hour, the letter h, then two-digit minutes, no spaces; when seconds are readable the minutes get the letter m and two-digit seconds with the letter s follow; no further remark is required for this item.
6h22
